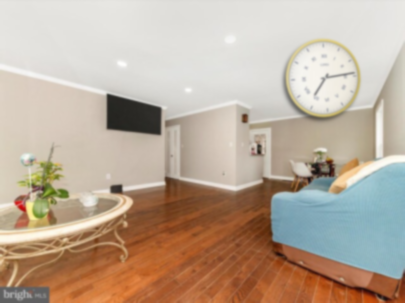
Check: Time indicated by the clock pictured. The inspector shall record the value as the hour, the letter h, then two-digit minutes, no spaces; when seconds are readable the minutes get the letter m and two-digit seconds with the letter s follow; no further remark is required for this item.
7h14
